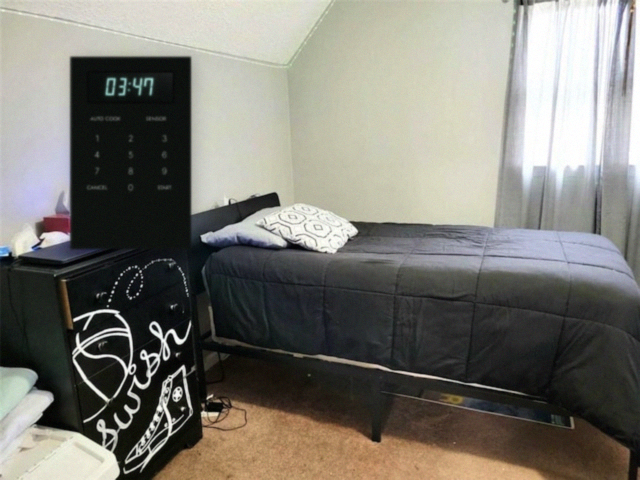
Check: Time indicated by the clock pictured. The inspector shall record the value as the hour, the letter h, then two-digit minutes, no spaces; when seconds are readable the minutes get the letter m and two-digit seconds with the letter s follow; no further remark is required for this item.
3h47
